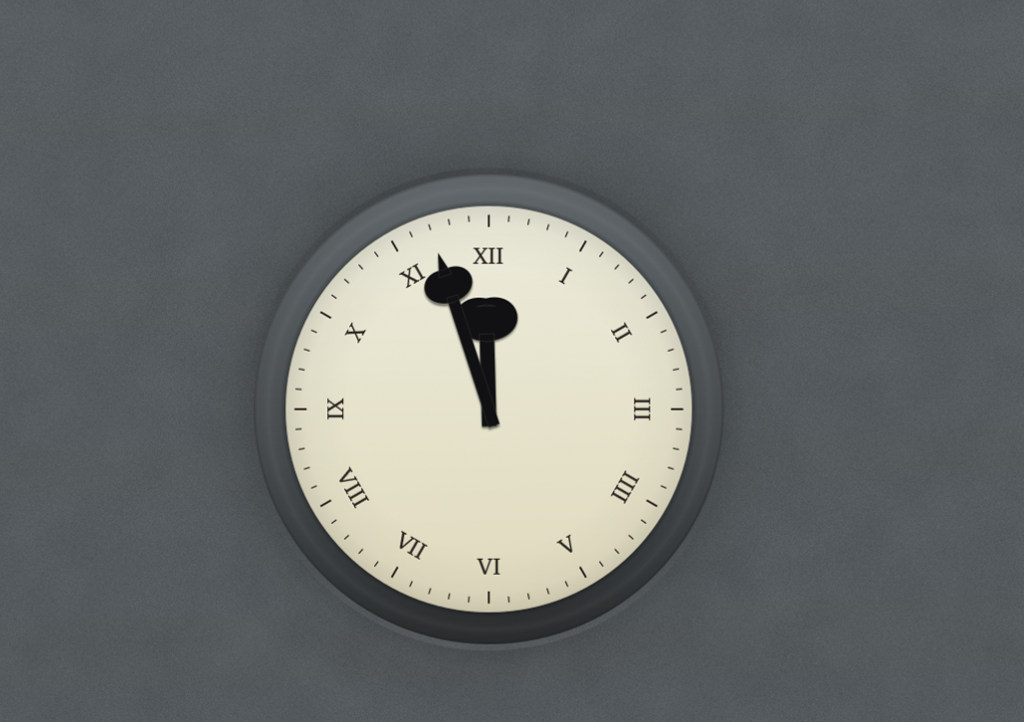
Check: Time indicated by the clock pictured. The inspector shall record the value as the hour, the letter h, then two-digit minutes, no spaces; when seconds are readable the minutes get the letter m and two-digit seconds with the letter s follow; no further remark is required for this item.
11h57
